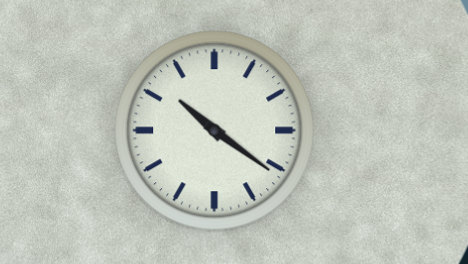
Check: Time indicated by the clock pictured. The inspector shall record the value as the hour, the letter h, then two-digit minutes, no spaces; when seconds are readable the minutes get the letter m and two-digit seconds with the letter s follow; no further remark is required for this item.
10h21
